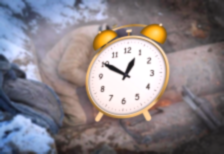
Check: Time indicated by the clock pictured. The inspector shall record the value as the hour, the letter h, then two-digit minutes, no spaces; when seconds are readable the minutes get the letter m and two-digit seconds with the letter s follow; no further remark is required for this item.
12h50
